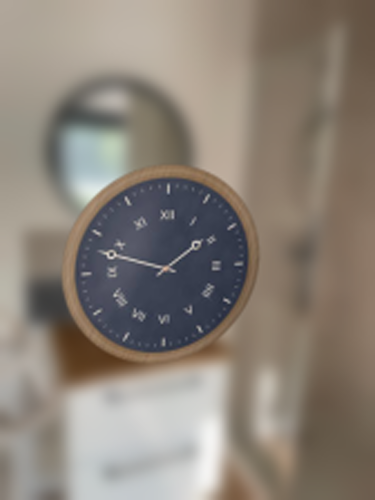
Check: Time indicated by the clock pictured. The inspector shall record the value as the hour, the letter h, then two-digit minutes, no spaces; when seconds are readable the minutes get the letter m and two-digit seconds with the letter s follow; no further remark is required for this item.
1h48
